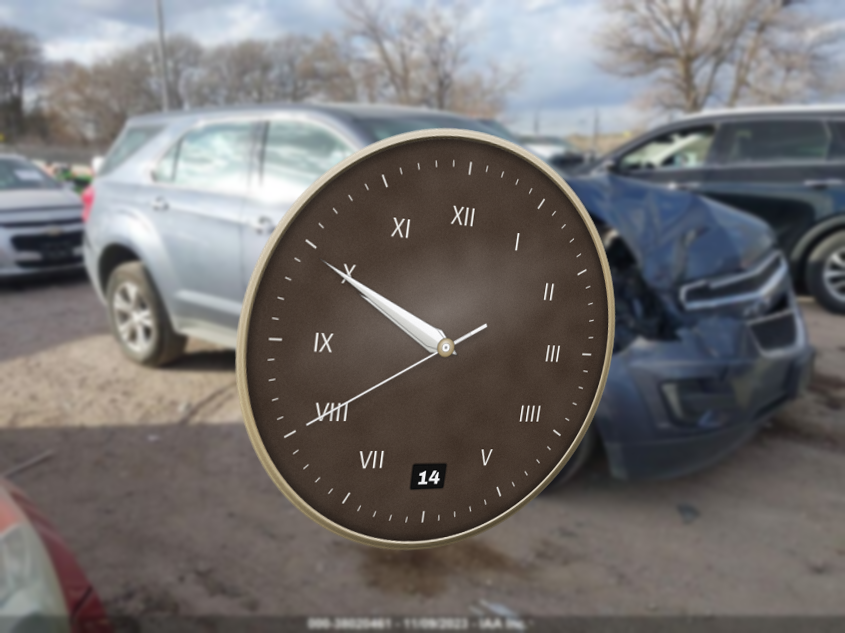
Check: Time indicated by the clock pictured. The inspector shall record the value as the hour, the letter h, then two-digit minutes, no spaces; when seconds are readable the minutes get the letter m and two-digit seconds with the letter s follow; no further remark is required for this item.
9h49m40s
